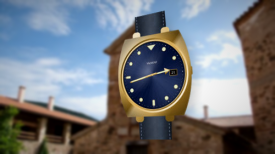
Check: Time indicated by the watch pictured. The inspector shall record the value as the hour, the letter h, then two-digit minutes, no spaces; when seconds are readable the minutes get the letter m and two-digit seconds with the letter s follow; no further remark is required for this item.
2h43
